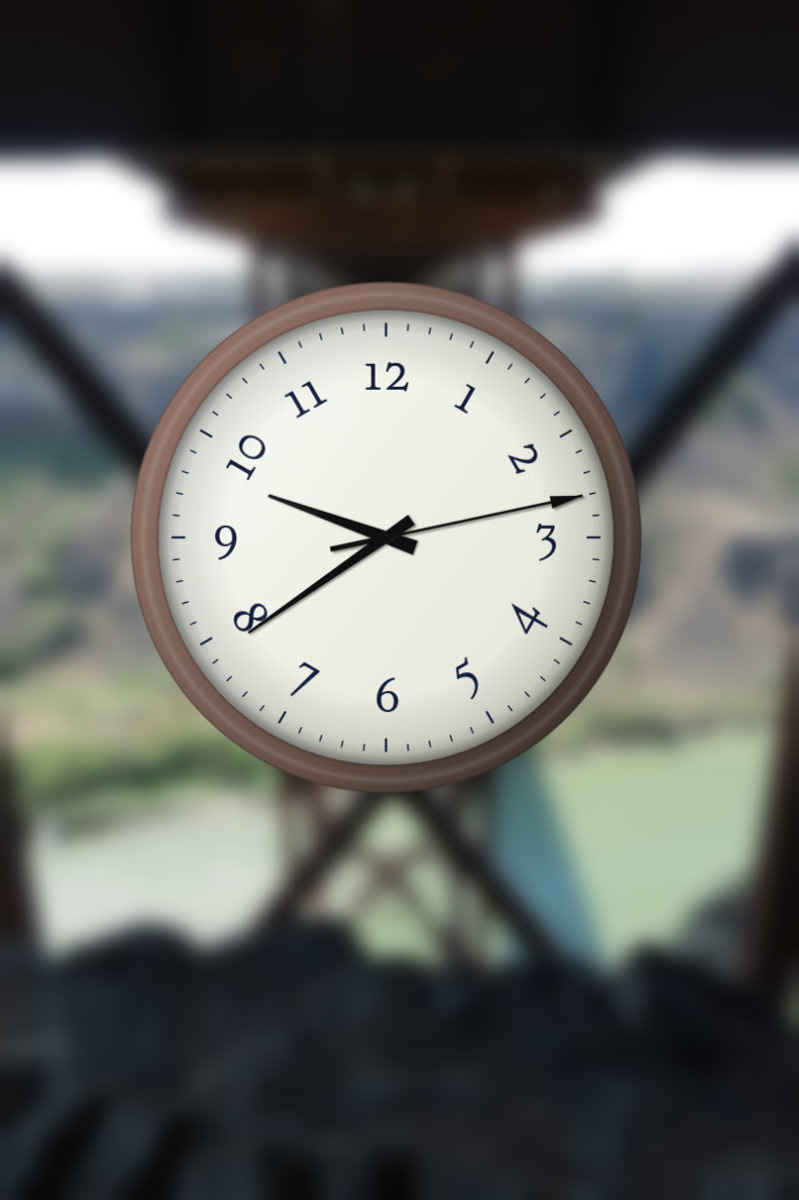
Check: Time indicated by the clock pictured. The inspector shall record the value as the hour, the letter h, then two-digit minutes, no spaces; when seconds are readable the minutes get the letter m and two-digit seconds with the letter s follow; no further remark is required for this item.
9h39m13s
